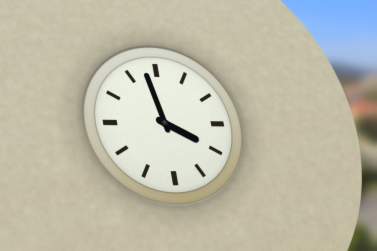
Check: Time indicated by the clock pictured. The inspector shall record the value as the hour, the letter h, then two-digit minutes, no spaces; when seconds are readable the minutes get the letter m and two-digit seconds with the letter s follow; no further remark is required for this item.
3h58
